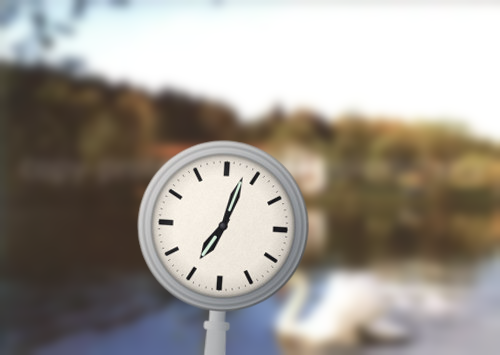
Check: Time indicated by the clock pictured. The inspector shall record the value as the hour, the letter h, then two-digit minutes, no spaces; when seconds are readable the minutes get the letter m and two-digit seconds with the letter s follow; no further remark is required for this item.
7h03
